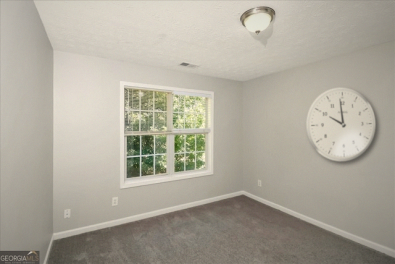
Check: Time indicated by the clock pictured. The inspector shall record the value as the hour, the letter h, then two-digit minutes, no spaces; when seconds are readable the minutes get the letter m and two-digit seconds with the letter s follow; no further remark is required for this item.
9h59
